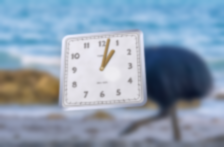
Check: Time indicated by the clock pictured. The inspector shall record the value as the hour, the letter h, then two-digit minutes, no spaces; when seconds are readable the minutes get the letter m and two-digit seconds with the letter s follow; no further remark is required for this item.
1h02
